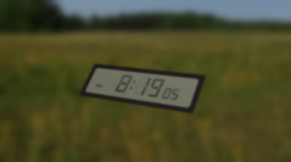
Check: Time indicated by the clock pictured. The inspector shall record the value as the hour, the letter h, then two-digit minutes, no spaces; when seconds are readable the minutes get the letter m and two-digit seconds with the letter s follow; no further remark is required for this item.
8h19
